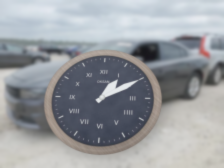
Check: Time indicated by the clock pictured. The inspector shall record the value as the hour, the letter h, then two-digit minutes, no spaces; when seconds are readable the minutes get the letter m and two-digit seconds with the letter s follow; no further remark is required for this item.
1h10
